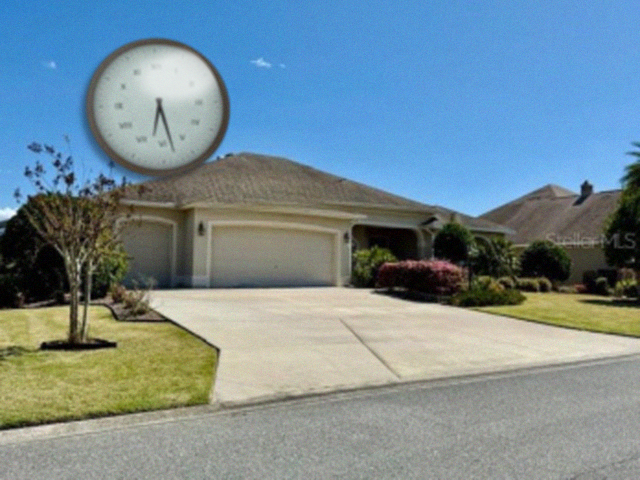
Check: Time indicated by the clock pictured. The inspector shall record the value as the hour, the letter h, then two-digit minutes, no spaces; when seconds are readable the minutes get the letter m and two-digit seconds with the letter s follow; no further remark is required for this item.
6h28
